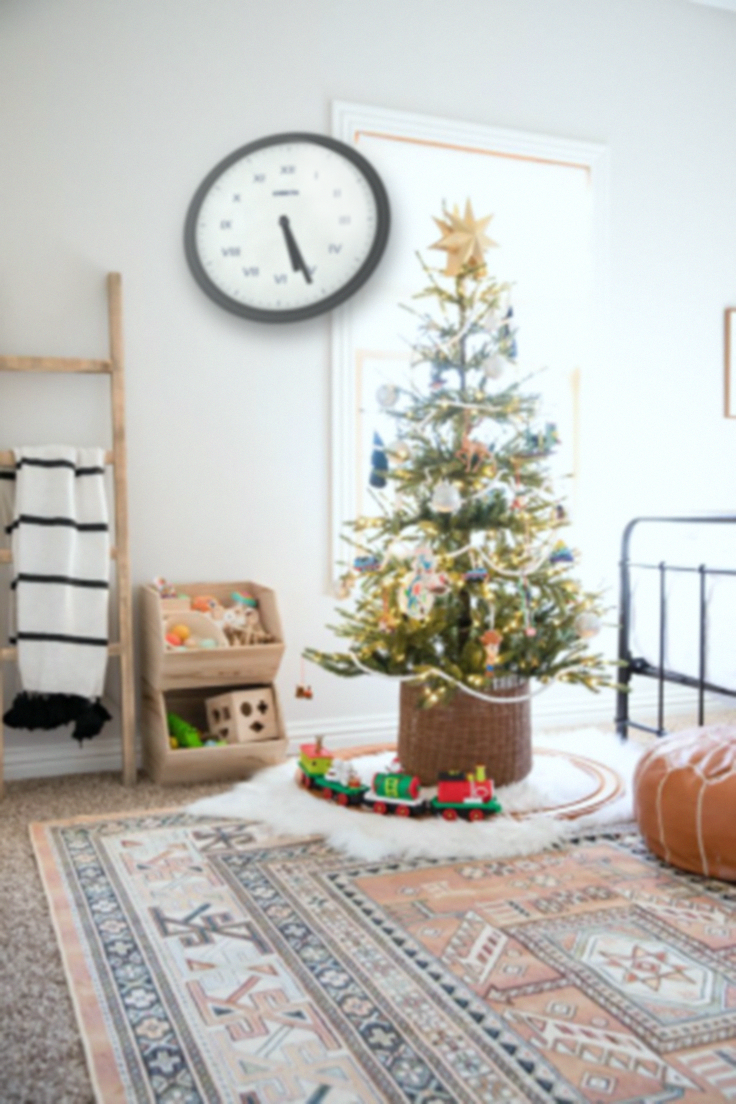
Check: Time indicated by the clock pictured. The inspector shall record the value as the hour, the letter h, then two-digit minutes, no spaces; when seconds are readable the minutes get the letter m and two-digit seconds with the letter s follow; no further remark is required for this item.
5h26
